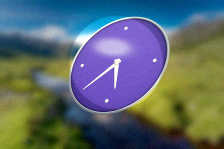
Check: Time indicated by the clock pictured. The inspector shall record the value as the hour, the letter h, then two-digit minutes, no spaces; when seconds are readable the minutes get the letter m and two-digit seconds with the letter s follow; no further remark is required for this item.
5h38
